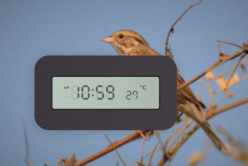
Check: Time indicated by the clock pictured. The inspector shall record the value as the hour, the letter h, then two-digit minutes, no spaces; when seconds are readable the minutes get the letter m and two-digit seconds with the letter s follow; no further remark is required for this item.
10h59
